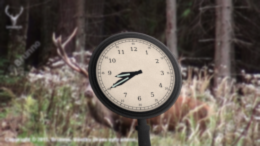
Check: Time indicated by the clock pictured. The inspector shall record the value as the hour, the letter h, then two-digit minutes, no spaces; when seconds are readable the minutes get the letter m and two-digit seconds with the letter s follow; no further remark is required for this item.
8h40
